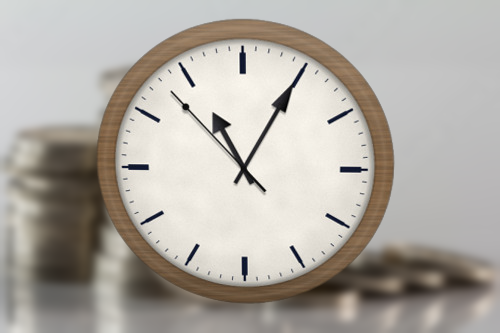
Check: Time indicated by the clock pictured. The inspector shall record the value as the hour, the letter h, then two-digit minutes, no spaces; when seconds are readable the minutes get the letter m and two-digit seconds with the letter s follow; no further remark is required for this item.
11h04m53s
